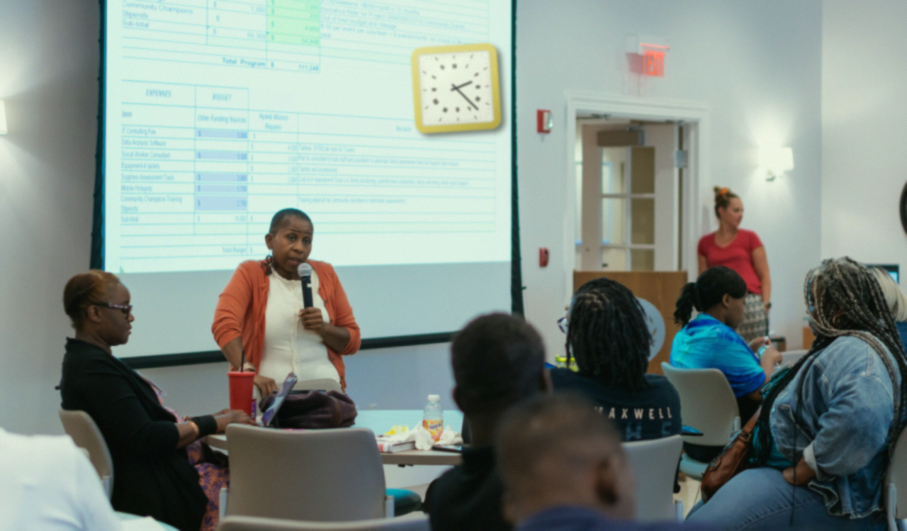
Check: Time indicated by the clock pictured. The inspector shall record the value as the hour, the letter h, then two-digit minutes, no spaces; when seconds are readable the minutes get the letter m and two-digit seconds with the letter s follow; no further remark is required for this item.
2h23
